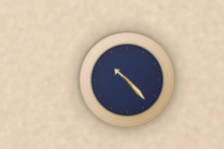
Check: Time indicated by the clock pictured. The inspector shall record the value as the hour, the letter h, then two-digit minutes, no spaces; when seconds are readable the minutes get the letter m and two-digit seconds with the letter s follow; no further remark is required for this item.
10h23
